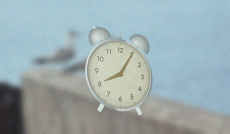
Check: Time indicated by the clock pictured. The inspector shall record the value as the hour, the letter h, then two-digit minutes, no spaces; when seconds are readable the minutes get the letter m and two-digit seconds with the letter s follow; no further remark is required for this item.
8h05
